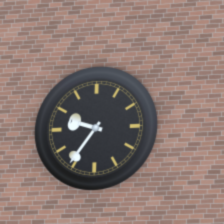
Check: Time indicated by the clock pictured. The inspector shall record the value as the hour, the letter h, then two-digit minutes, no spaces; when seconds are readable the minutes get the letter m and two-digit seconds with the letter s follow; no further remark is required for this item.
9h36
